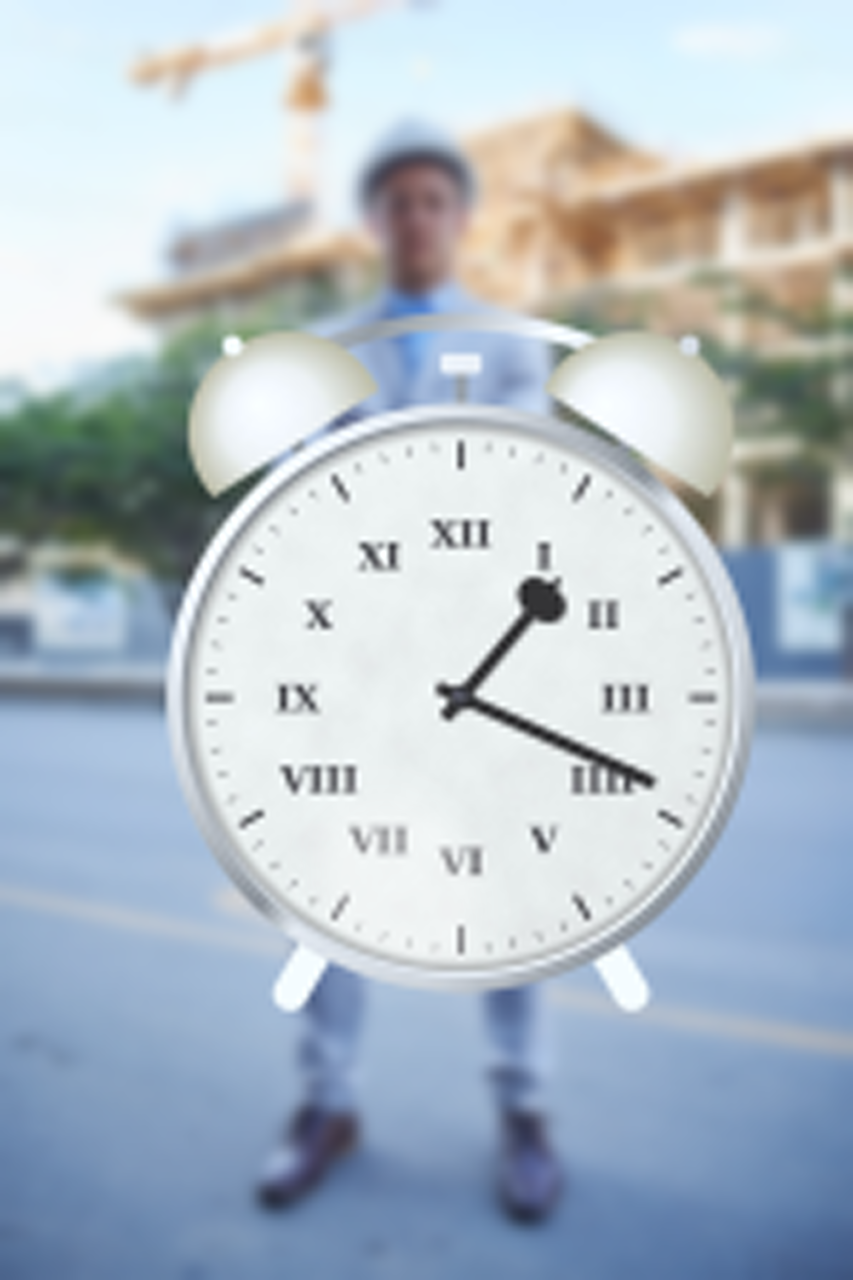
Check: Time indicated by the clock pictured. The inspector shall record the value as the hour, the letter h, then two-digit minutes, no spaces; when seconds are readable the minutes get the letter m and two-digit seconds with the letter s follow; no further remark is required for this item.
1h19
